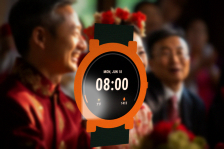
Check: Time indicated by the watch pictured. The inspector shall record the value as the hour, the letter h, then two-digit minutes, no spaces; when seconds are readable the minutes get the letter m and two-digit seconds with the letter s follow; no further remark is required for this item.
8h00
